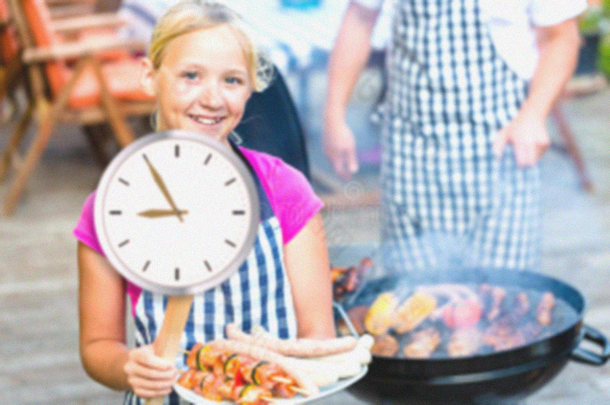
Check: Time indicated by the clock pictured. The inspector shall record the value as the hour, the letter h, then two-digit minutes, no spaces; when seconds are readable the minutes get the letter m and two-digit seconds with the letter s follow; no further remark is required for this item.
8h55
